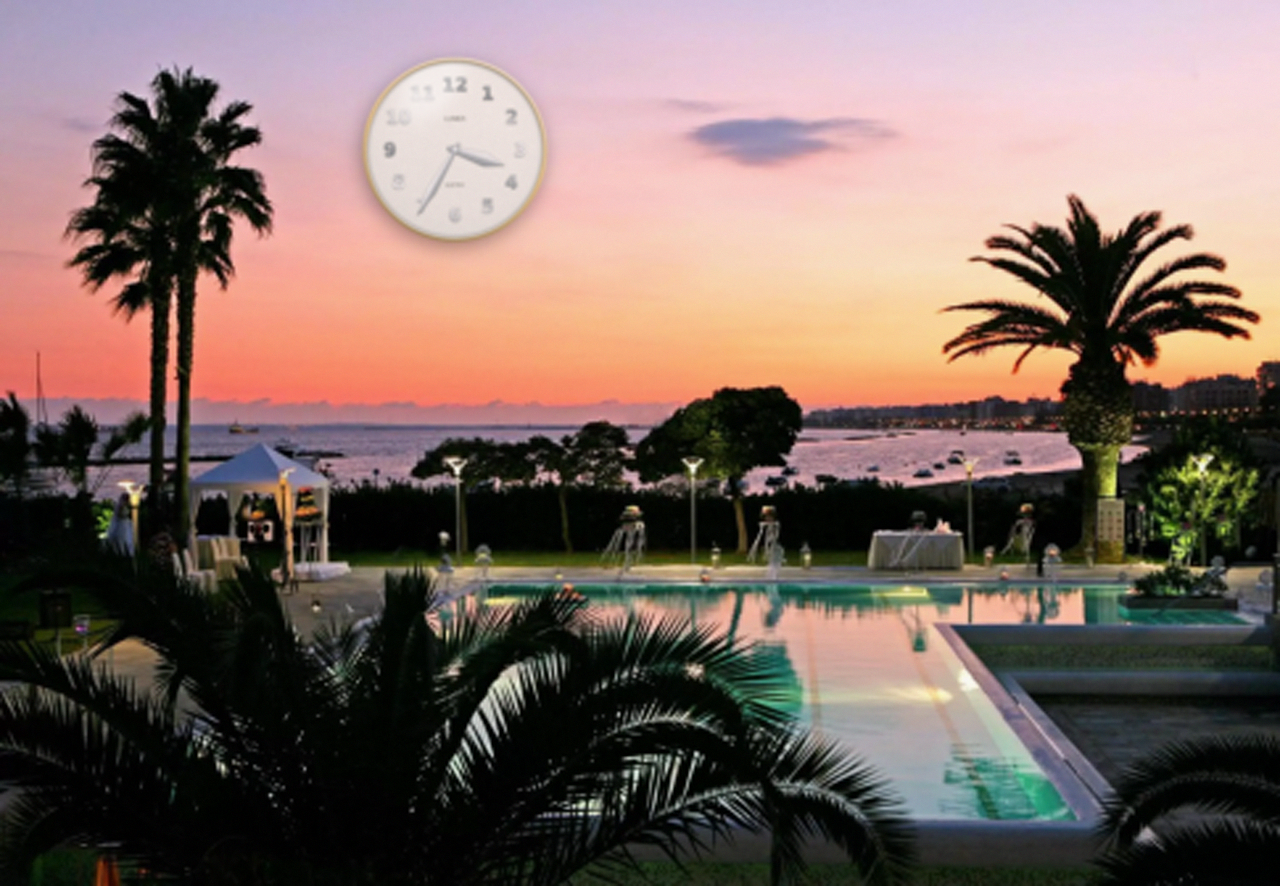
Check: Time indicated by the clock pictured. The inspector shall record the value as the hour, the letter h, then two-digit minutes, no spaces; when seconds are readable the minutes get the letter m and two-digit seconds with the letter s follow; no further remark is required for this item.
3h35
